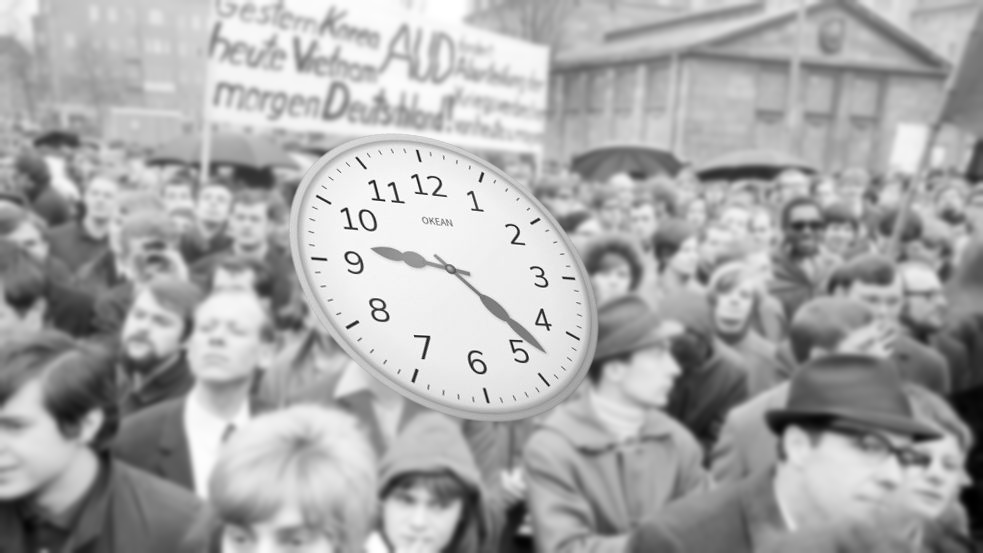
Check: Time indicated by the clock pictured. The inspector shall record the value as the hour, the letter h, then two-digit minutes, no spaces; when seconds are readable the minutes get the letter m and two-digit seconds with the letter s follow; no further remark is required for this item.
9h23
